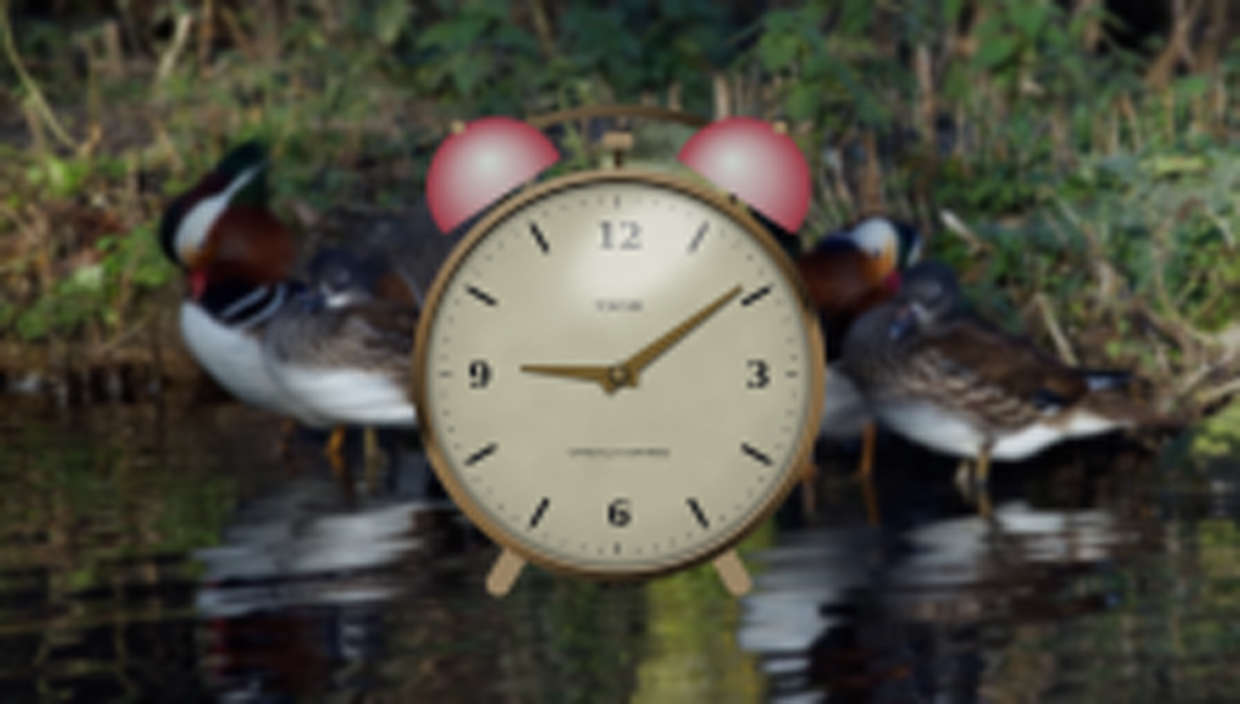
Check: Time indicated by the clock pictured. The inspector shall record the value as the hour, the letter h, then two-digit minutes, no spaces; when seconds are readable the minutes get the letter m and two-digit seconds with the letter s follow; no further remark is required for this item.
9h09
